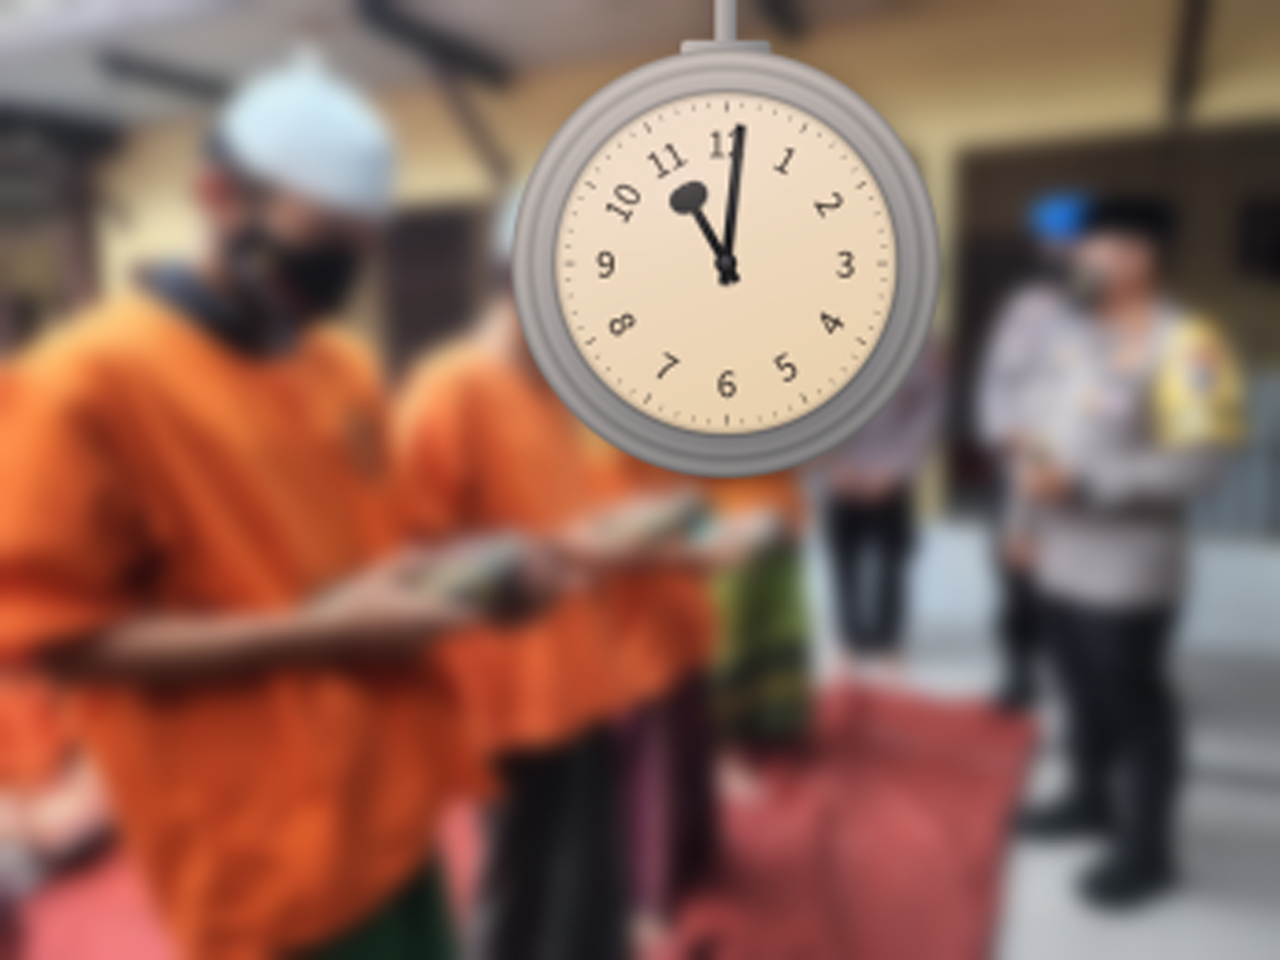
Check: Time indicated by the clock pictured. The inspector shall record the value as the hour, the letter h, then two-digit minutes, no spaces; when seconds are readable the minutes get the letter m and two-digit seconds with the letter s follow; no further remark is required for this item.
11h01
